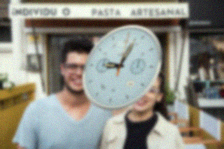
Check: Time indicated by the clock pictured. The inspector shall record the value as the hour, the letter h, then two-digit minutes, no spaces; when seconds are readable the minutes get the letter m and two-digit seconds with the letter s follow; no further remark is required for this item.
9h03
